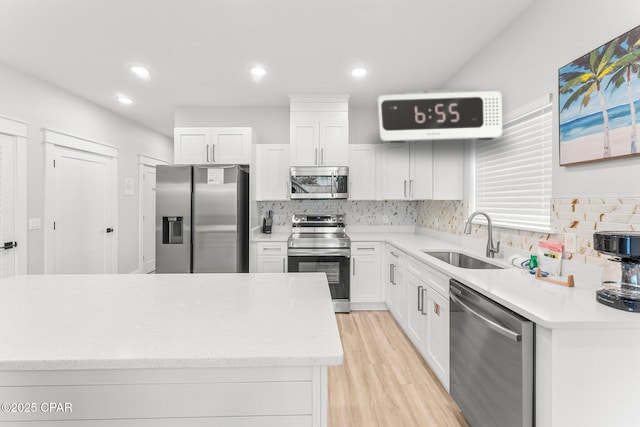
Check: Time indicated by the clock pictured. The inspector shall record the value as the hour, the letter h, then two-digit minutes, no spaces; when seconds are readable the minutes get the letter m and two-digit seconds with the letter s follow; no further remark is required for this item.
6h55
